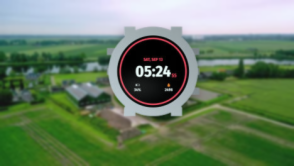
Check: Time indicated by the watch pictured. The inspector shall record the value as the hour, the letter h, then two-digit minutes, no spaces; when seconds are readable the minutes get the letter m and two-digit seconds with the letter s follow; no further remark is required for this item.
5h24
